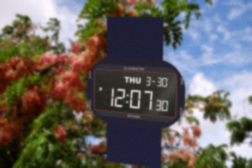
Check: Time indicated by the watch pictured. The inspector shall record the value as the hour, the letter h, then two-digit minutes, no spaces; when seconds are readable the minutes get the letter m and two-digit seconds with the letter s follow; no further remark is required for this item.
12h07
